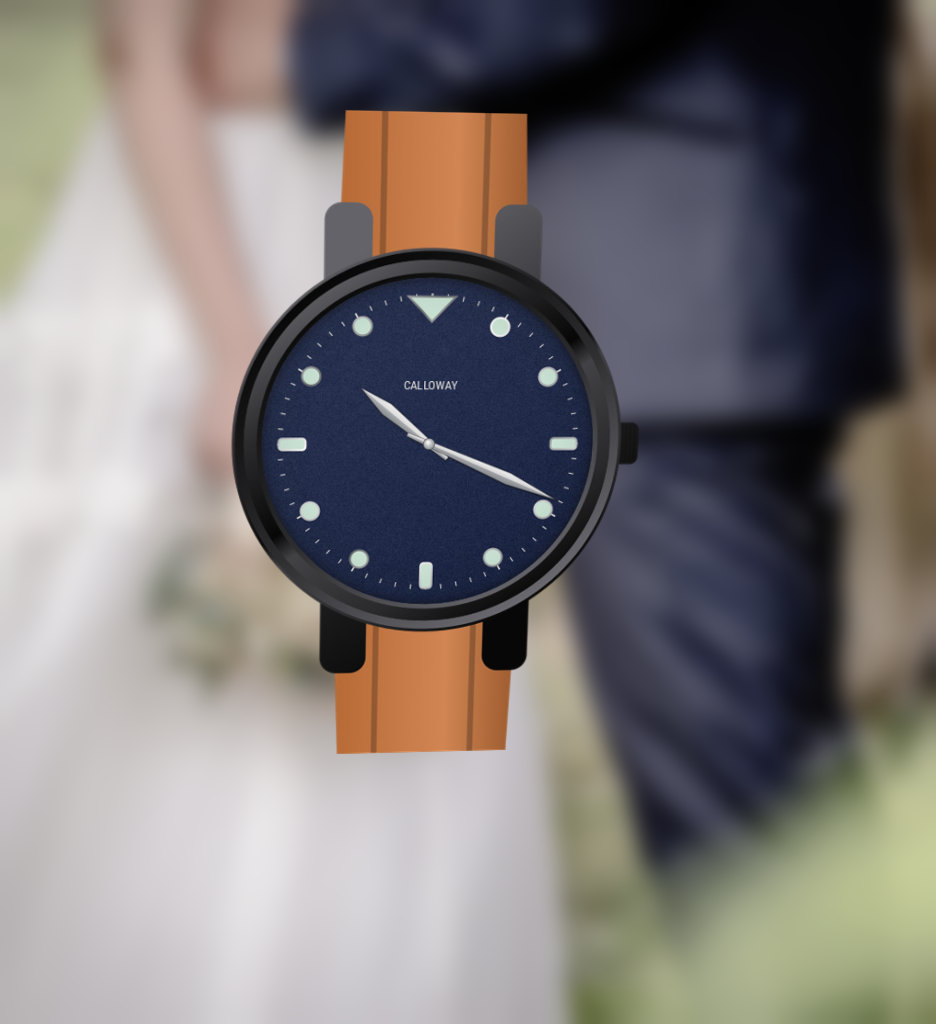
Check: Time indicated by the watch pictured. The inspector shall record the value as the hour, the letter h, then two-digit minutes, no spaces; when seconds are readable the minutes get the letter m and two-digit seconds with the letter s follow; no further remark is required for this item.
10h19
